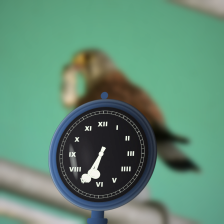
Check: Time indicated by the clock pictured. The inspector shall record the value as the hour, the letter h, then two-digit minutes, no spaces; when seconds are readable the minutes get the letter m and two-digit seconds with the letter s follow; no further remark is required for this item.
6h35
